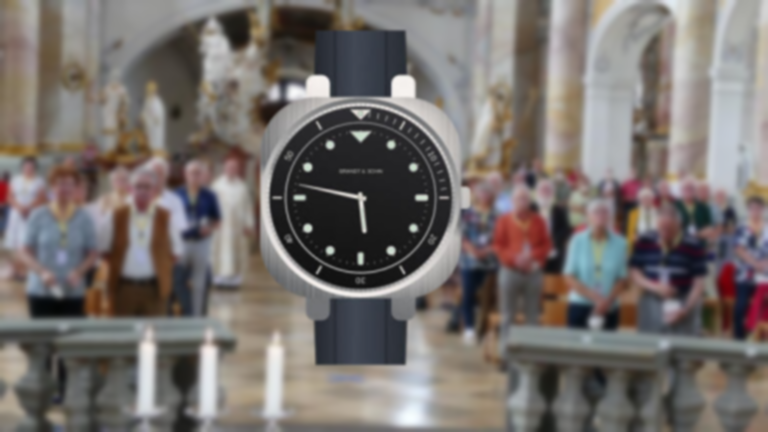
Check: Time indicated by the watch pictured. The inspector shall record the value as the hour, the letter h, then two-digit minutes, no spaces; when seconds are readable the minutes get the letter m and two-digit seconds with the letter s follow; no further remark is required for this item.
5h47
